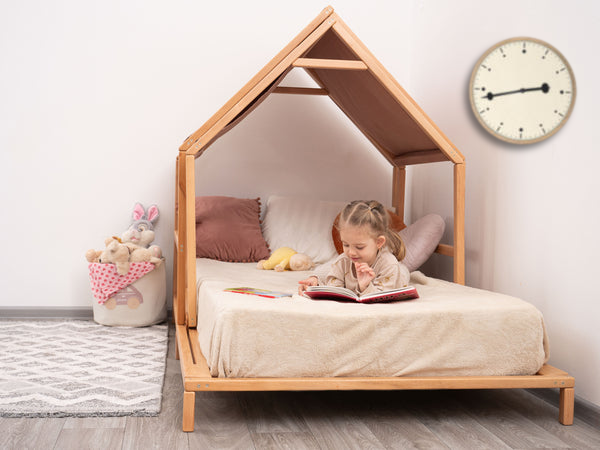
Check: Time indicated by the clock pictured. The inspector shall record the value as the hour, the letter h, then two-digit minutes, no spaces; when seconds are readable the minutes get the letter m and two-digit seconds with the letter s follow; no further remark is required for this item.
2h43
